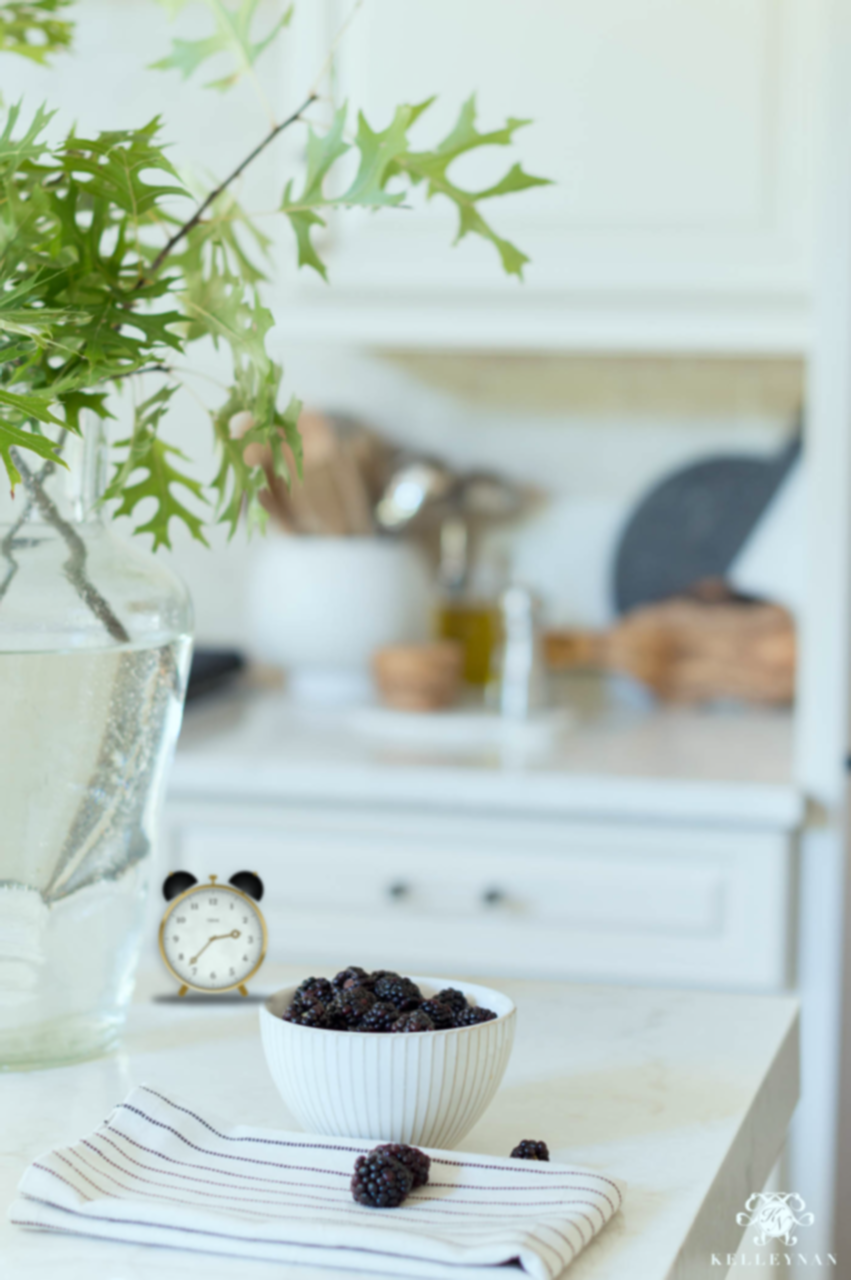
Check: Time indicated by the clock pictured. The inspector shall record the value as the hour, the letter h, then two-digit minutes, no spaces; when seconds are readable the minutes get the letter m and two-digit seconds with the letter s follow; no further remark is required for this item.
2h37
